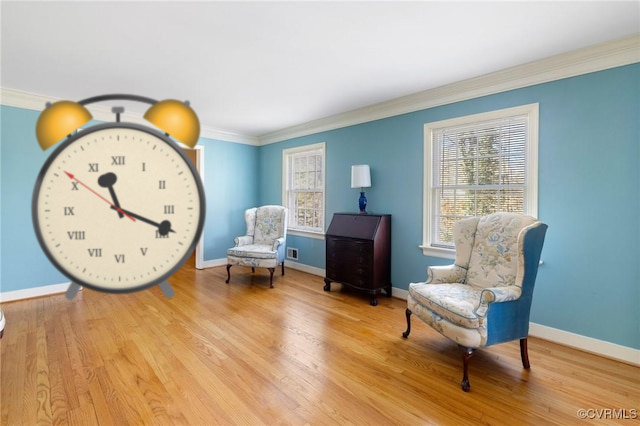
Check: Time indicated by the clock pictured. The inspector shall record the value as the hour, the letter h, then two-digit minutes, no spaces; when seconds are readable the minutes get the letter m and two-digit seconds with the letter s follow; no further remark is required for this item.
11h18m51s
